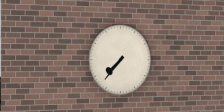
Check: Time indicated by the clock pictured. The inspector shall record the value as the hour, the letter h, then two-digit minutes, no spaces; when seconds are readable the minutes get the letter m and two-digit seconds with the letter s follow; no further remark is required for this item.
7h37
